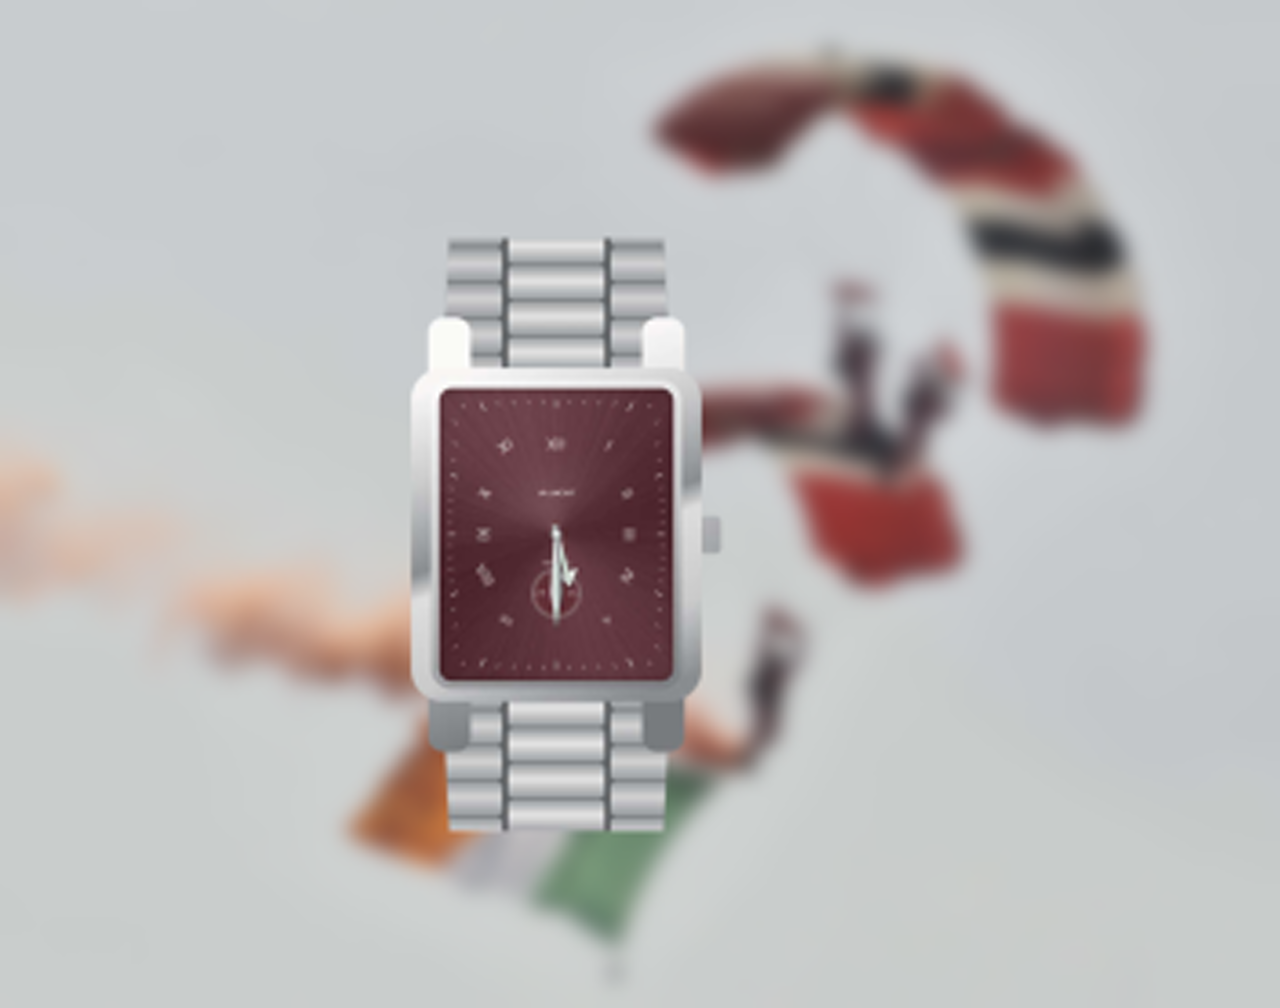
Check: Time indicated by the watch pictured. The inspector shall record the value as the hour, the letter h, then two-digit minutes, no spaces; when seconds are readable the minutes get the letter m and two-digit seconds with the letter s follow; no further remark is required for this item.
5h30
